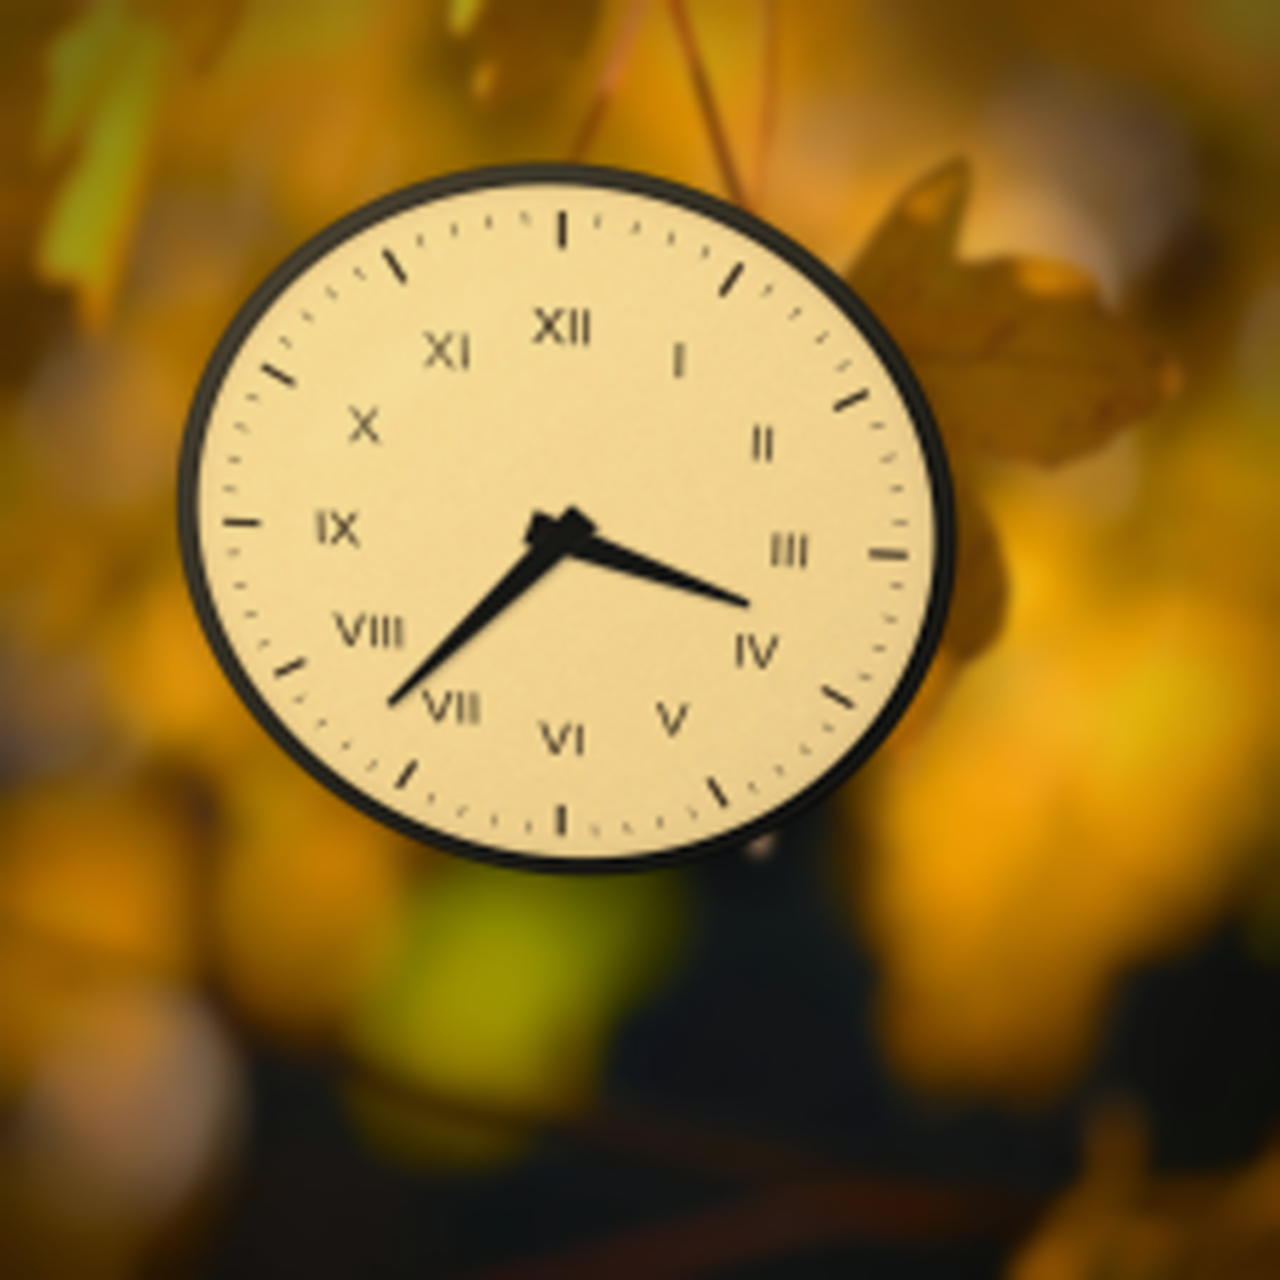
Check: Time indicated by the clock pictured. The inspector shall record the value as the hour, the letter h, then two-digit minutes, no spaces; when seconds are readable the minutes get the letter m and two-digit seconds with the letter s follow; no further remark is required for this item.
3h37
